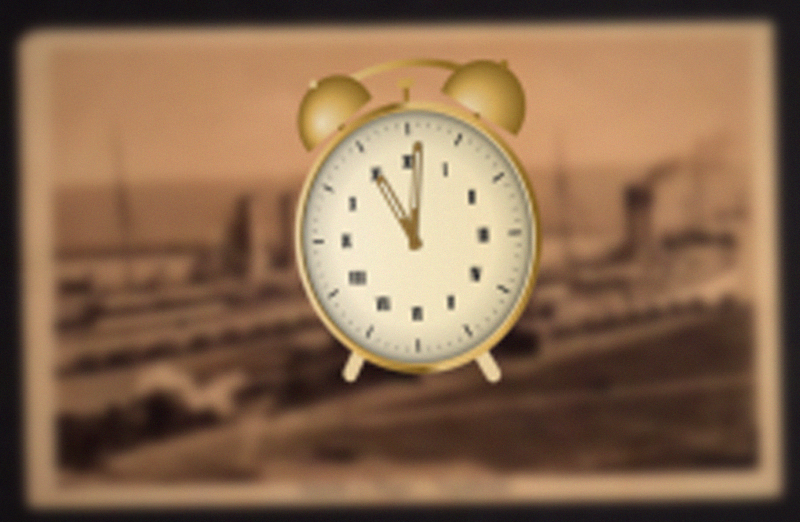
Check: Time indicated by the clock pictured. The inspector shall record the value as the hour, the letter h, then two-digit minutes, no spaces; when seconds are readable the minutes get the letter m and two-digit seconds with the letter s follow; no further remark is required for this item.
11h01
